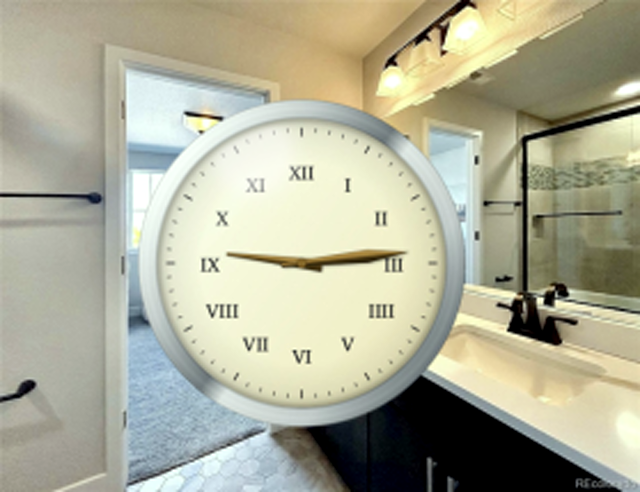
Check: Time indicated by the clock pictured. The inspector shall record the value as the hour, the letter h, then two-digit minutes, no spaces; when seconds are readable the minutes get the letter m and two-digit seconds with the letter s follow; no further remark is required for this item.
9h14
